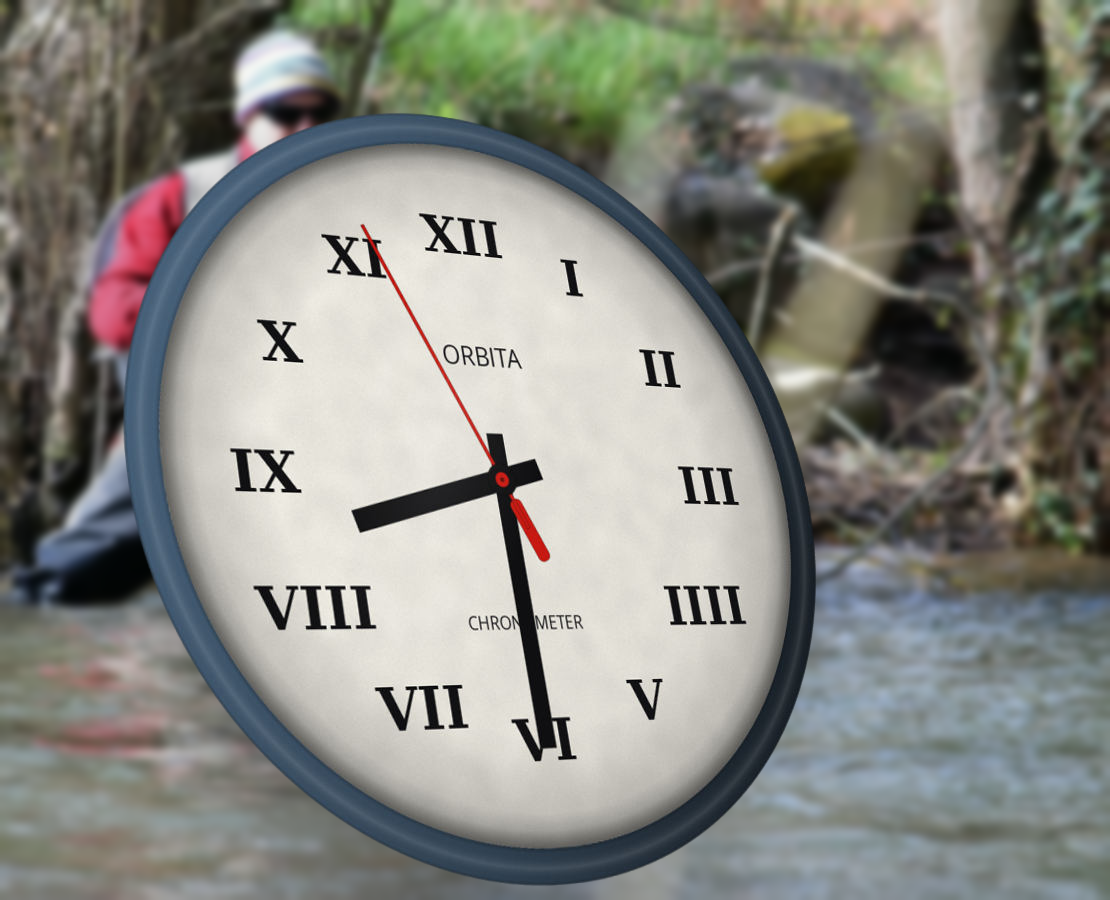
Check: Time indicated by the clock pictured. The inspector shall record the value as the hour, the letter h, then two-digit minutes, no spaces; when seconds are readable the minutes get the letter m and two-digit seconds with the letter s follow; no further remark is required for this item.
8h29m56s
